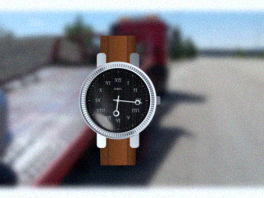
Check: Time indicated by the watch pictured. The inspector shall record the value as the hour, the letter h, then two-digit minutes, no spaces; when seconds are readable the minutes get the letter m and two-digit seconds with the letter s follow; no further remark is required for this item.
6h16
